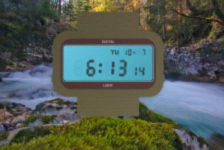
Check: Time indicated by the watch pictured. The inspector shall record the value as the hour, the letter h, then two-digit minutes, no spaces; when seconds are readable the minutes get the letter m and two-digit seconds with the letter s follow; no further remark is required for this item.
6h13m14s
